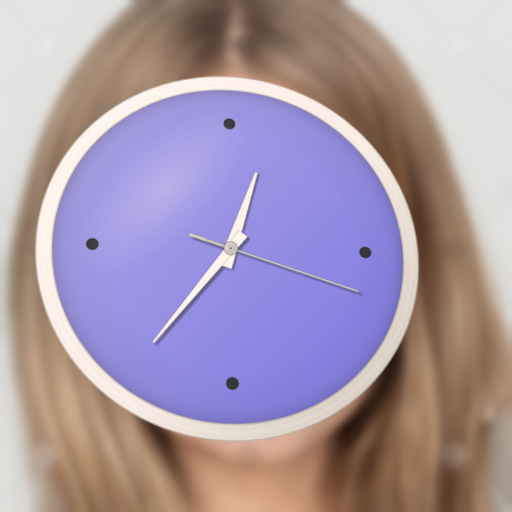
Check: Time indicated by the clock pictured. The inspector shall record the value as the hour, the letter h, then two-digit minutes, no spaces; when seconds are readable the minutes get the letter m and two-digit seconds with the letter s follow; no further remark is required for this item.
12h36m18s
